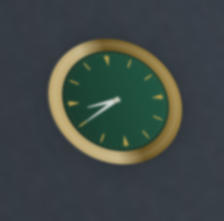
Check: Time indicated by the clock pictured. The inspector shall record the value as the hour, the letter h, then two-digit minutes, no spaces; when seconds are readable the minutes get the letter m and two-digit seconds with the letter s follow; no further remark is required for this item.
8h40
